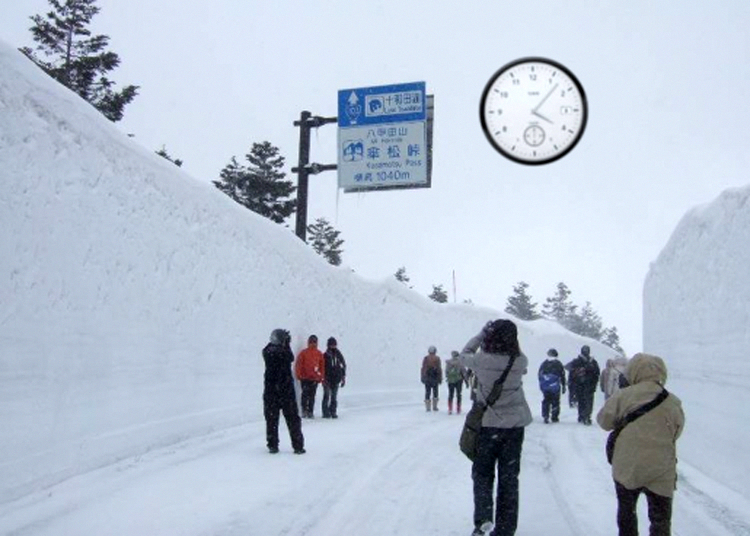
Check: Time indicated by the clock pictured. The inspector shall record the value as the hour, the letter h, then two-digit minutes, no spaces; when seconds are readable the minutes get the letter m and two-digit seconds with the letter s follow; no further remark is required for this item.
4h07
